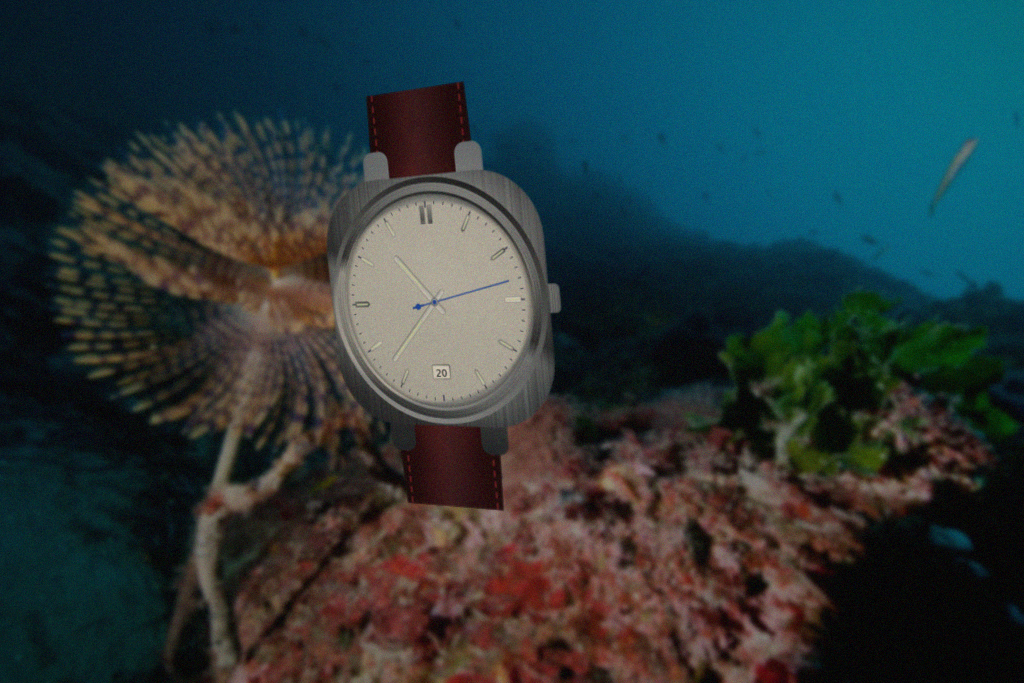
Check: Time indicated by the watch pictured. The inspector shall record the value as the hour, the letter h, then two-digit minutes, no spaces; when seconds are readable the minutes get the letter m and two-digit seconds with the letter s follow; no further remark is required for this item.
10h37m13s
